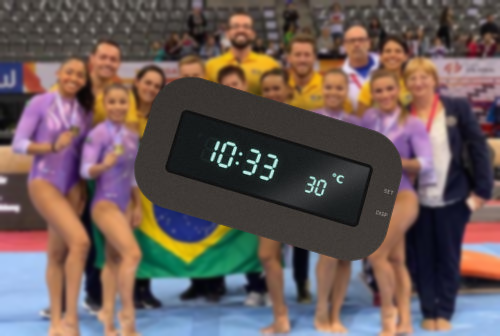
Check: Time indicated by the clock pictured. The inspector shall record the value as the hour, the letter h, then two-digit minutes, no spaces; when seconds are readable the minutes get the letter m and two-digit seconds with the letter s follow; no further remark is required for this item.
10h33
